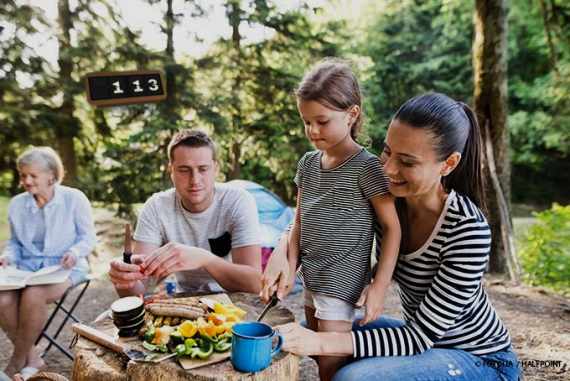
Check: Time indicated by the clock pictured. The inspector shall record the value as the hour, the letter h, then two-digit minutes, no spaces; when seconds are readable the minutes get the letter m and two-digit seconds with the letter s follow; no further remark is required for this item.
1h13
